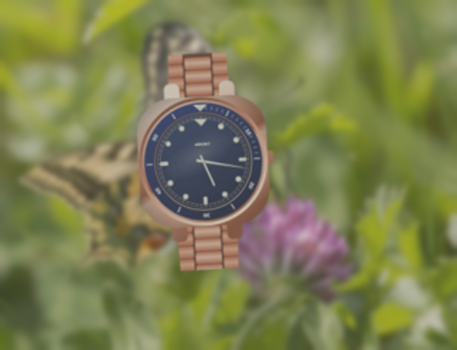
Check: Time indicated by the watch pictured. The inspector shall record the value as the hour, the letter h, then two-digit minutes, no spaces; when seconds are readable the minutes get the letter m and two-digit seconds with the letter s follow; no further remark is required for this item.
5h17
